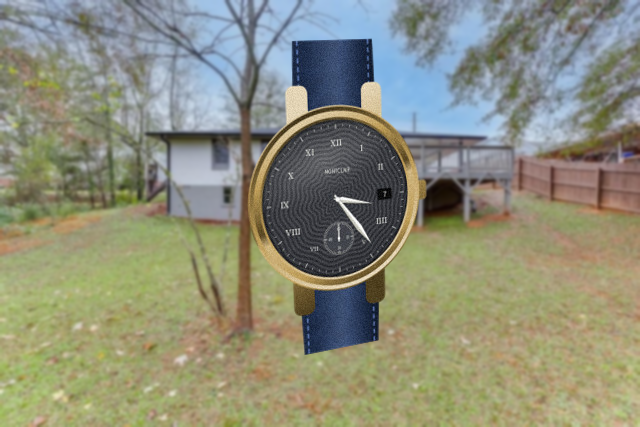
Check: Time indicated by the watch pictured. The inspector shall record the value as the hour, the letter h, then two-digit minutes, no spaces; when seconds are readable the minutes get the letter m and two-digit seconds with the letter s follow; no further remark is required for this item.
3h24
